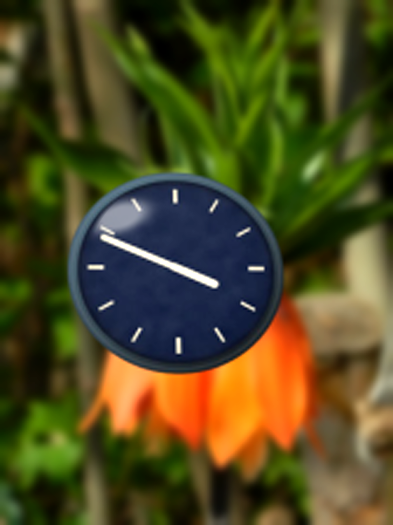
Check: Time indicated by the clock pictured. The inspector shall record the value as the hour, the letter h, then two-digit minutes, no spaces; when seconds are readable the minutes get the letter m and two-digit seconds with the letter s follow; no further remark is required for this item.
3h49
